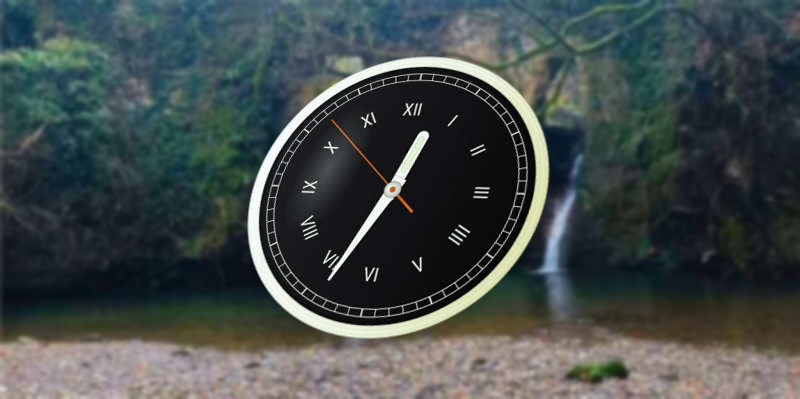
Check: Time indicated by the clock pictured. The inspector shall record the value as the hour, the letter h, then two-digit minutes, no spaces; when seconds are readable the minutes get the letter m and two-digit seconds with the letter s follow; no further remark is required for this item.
12h33m52s
